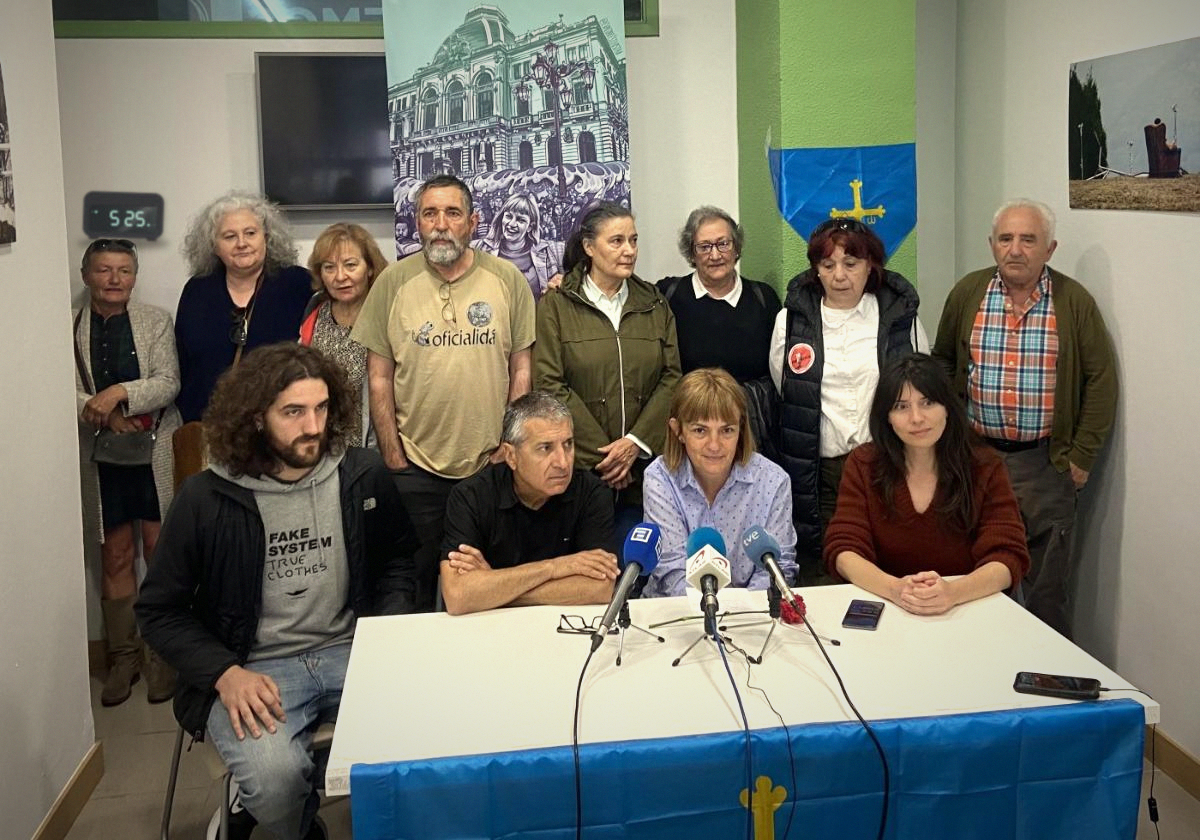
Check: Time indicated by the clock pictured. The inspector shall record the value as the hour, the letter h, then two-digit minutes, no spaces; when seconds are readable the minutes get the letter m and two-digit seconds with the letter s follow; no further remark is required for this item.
5h25
